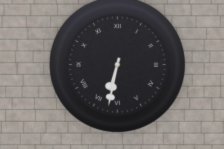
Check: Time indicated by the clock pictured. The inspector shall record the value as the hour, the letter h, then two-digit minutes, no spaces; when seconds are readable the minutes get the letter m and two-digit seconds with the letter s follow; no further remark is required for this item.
6h32
